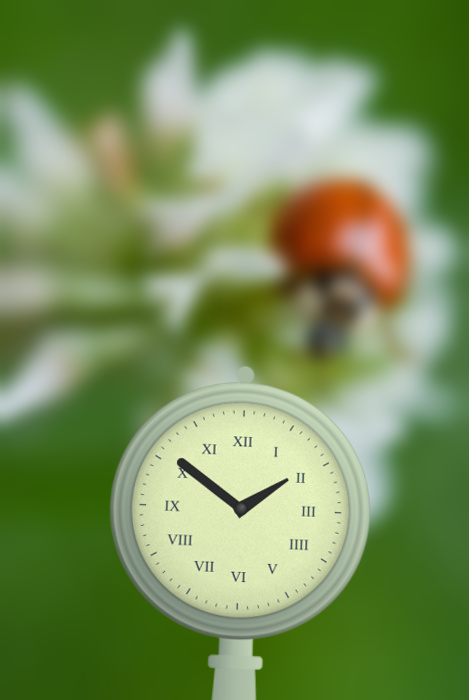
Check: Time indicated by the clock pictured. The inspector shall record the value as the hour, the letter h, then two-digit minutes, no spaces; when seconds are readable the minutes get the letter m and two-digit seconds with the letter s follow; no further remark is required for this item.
1h51
